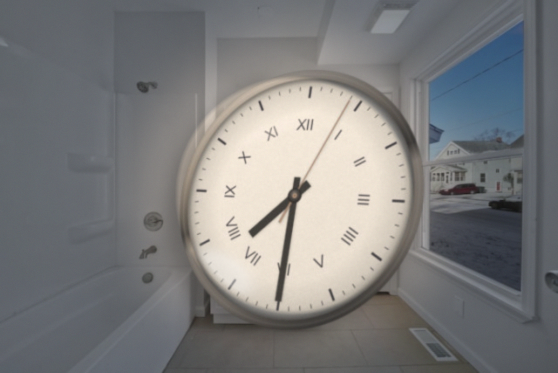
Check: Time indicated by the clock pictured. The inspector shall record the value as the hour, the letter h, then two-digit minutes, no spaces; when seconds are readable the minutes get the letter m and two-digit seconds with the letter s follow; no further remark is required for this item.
7h30m04s
